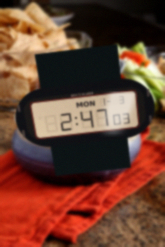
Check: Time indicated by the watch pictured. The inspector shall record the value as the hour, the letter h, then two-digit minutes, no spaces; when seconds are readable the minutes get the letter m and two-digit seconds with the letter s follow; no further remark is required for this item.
2h47m03s
